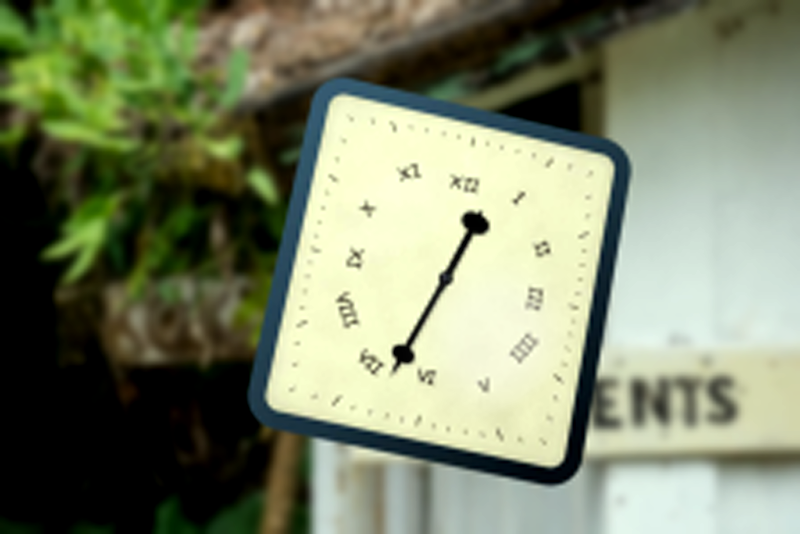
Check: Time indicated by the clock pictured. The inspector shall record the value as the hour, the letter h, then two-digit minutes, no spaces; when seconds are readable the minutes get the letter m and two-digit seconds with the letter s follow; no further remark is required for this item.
12h33
